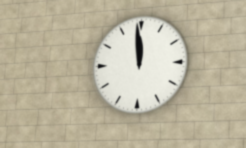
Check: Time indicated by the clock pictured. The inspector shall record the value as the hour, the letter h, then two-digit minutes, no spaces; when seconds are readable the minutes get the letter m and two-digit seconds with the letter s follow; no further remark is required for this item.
11h59
